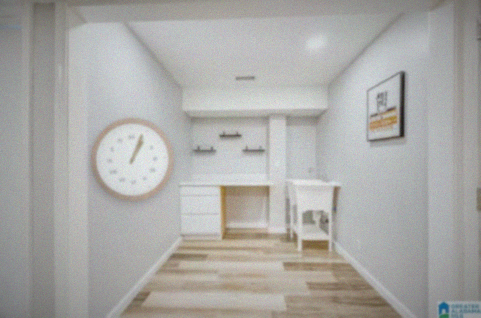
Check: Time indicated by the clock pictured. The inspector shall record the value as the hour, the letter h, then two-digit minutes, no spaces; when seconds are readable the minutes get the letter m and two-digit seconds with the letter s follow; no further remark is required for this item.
1h04
